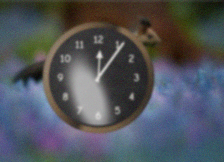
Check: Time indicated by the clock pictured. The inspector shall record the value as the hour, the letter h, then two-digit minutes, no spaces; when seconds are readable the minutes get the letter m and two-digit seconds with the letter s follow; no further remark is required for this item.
12h06
